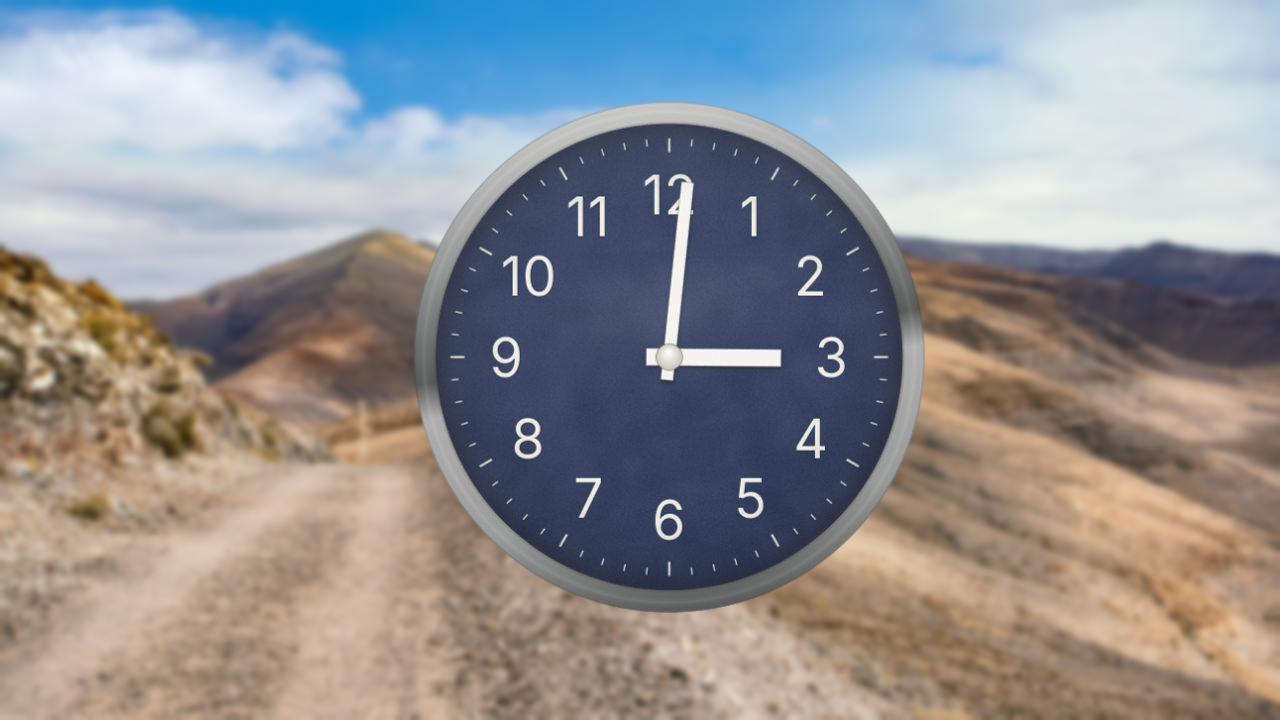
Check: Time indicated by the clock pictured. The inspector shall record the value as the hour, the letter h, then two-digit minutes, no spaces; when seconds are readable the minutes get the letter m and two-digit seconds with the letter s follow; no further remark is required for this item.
3h01
